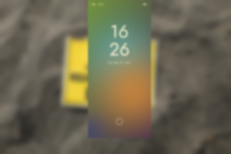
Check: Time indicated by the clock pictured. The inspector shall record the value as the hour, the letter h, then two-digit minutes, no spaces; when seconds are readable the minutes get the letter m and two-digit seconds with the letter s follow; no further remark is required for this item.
16h26
